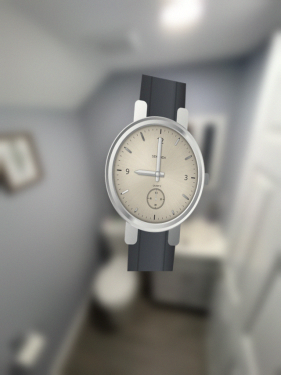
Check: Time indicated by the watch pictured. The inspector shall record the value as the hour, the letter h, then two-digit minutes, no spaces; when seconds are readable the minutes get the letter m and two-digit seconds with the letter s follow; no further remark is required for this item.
9h00
